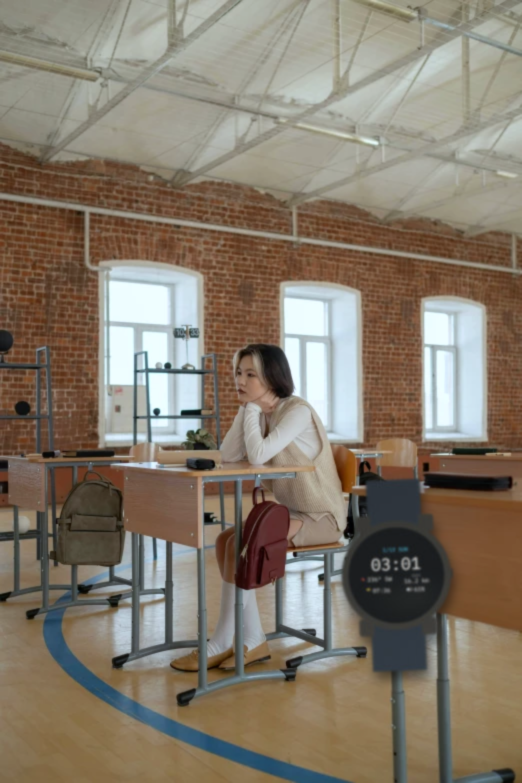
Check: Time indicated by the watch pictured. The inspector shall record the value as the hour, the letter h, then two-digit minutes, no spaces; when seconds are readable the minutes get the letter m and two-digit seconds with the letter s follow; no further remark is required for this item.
3h01
